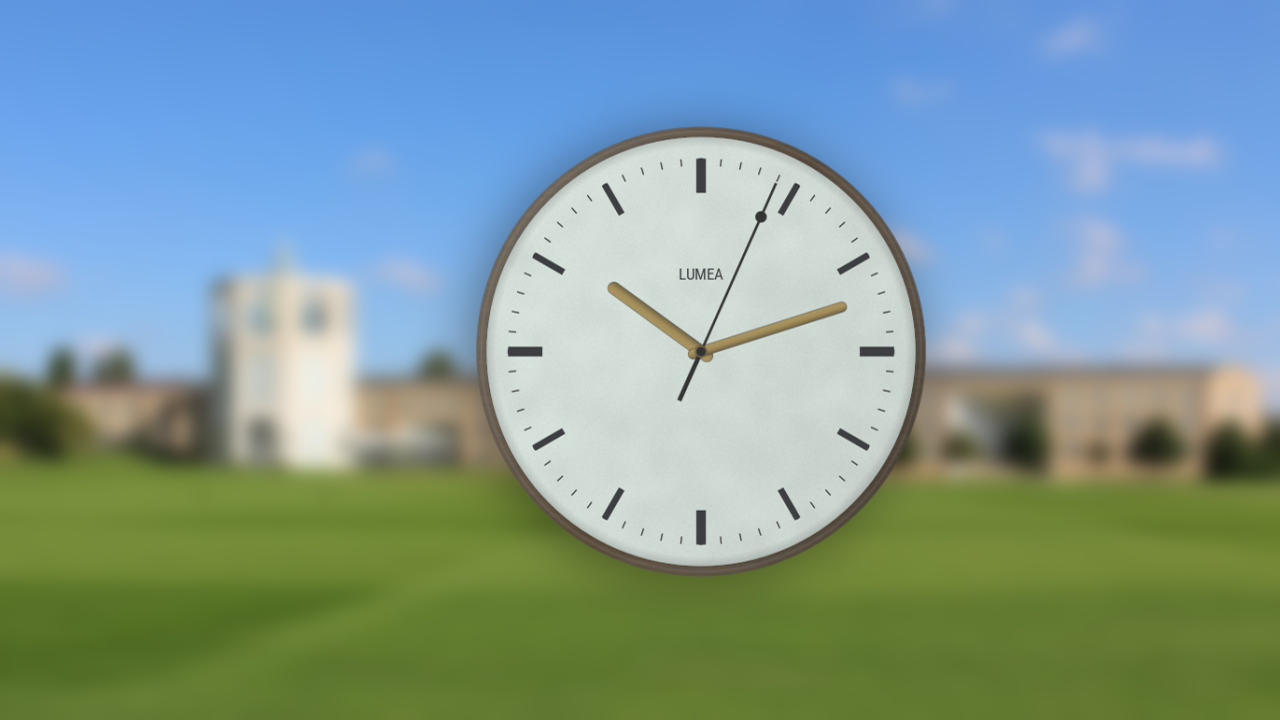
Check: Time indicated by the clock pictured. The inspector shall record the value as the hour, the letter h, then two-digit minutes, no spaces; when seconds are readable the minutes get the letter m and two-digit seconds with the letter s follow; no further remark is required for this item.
10h12m04s
